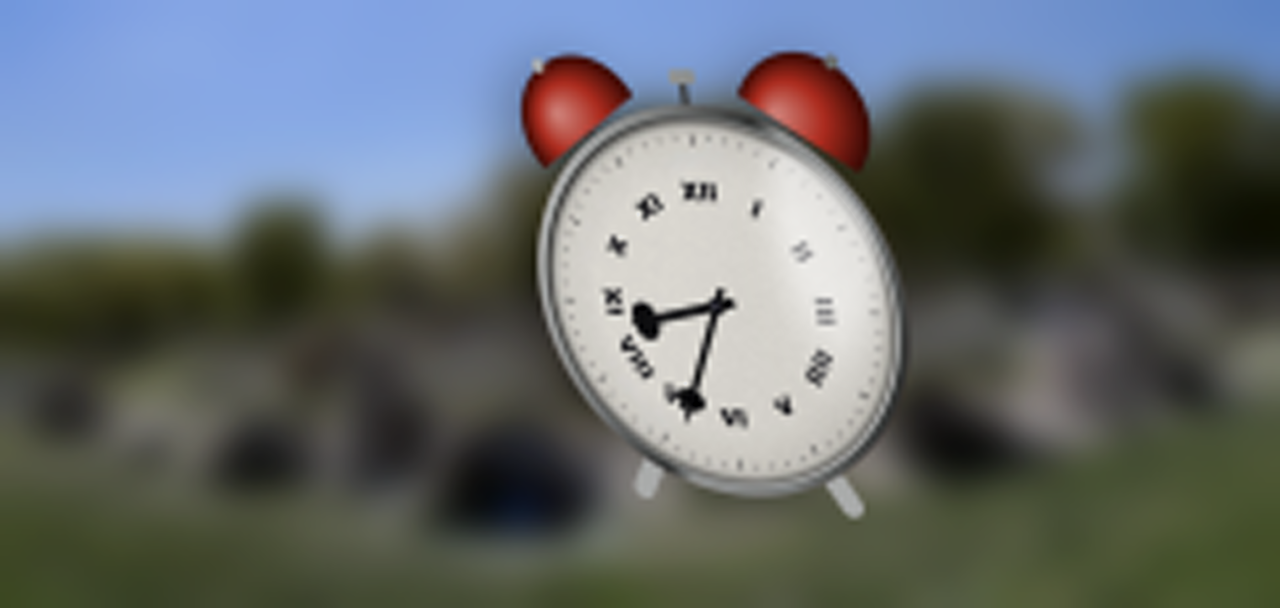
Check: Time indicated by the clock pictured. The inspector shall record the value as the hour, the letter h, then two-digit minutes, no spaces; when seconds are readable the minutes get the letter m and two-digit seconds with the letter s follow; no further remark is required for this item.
8h34
